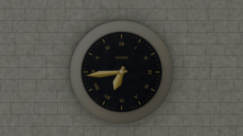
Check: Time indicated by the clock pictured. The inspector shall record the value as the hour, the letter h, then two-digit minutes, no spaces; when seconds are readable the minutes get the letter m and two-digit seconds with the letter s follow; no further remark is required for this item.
6h44
